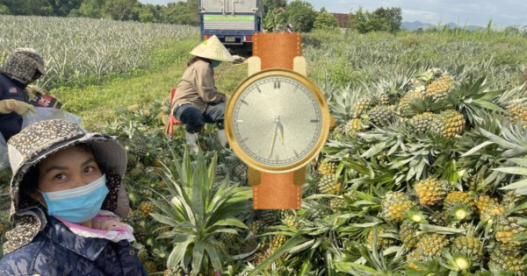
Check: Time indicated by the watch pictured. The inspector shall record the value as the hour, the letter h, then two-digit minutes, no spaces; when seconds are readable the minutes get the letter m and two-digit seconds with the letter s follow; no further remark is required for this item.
5h32
